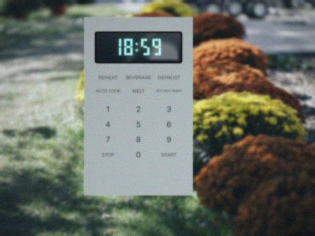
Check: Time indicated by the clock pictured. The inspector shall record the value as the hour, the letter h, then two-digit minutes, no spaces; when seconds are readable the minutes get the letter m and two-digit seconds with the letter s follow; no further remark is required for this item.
18h59
